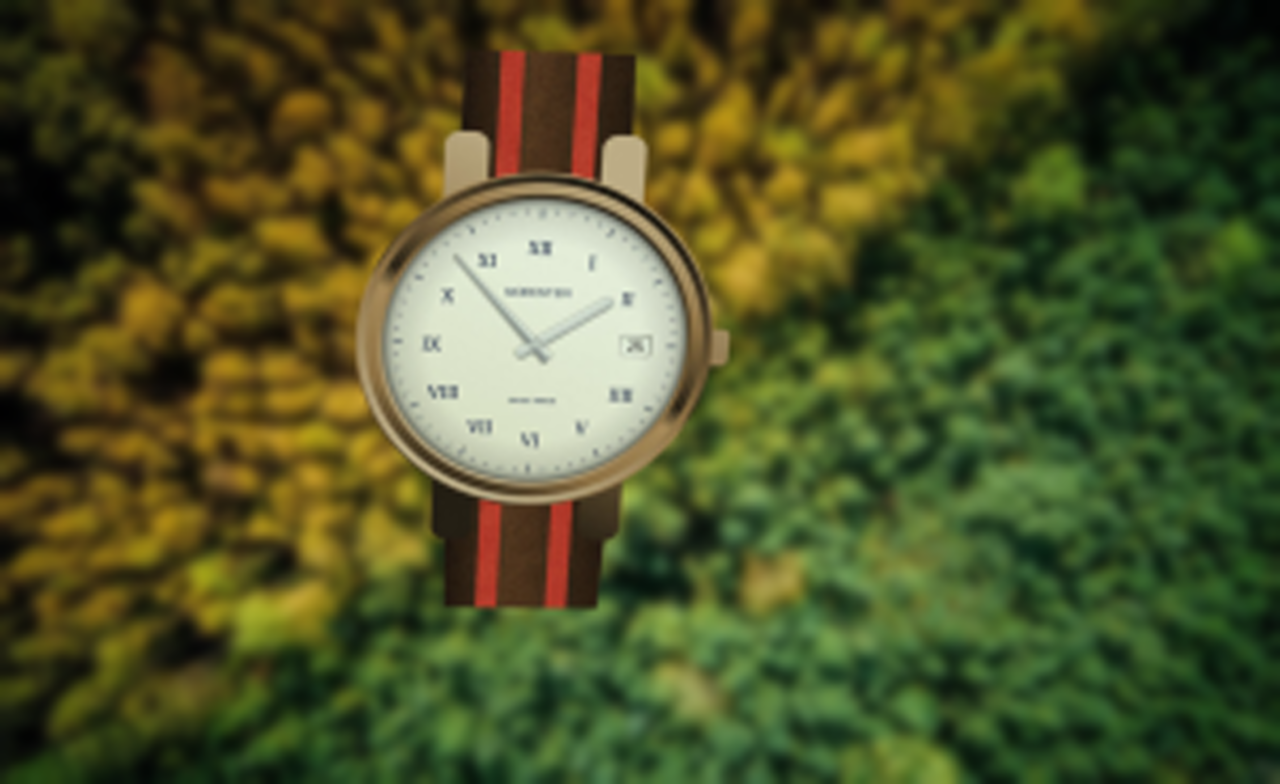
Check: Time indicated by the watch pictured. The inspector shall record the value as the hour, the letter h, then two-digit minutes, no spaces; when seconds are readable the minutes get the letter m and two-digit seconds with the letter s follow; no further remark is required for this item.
1h53
